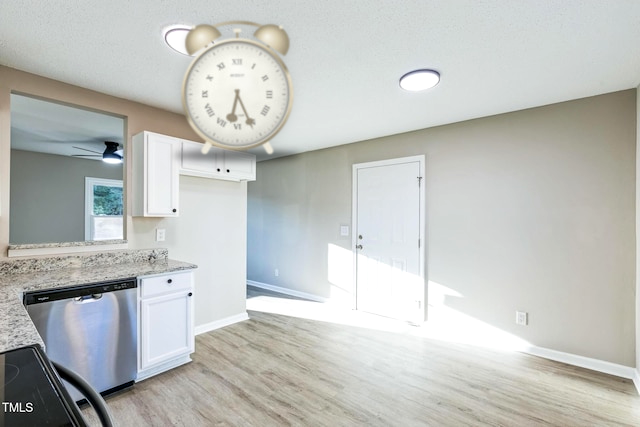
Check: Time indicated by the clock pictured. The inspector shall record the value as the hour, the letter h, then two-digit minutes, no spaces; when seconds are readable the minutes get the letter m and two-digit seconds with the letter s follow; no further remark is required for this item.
6h26
